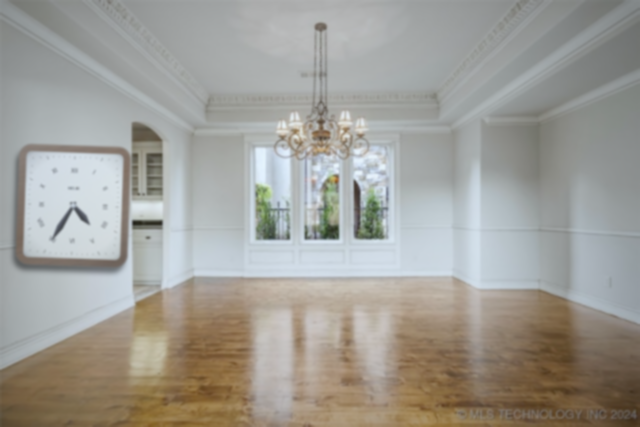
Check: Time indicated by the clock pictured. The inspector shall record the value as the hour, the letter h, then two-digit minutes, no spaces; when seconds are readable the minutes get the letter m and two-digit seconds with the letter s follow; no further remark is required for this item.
4h35
